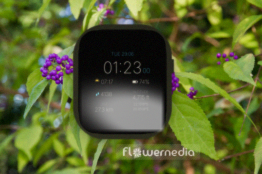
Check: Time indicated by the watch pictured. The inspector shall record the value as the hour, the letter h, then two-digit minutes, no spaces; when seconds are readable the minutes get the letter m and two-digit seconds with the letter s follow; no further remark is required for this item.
1h23
